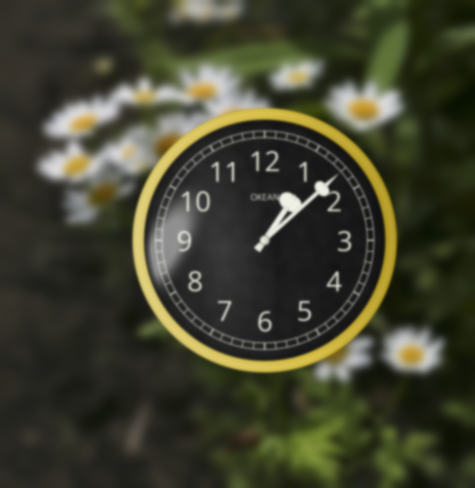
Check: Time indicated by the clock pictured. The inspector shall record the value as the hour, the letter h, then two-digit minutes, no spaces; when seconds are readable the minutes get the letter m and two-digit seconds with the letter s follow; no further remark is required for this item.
1h08
